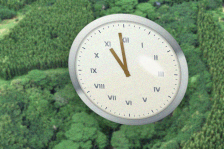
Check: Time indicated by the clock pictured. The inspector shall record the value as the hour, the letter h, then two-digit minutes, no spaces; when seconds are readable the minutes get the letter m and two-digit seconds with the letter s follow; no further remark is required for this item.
10h59
